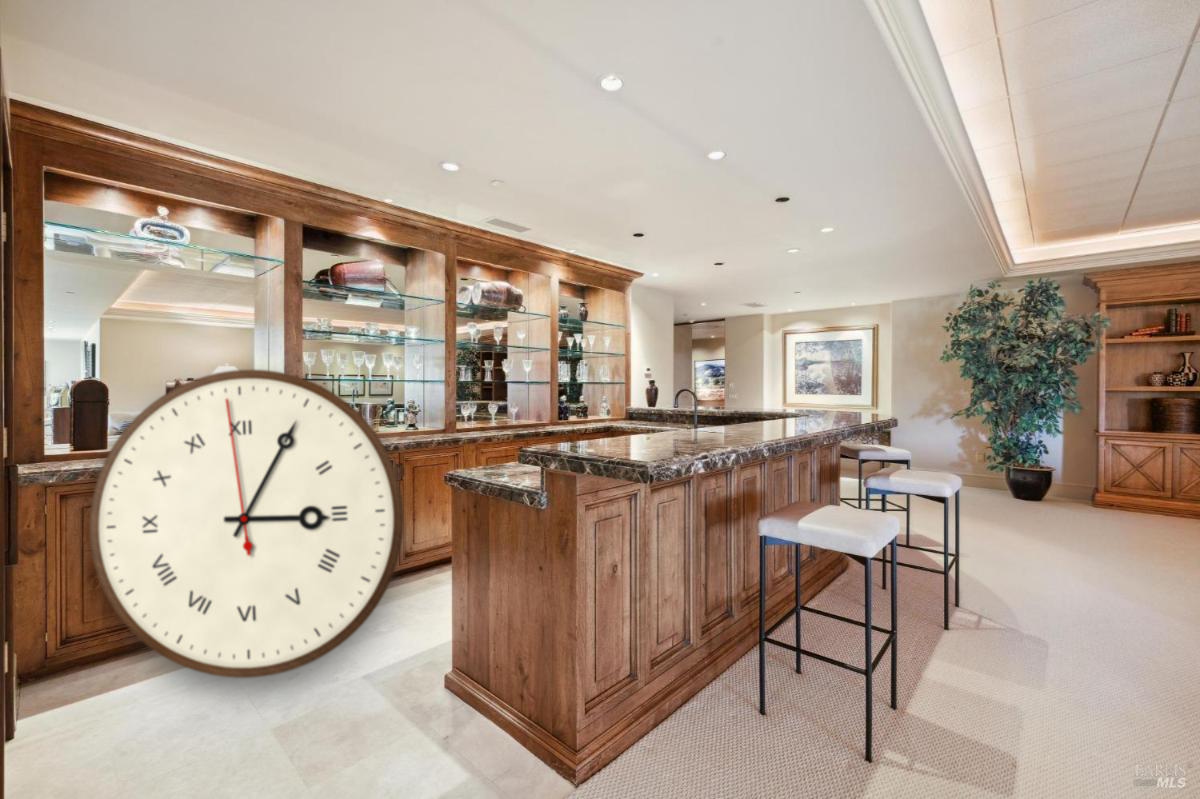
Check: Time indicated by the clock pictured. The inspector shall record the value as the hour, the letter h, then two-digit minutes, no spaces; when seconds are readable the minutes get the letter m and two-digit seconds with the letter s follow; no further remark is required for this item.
3h04m59s
